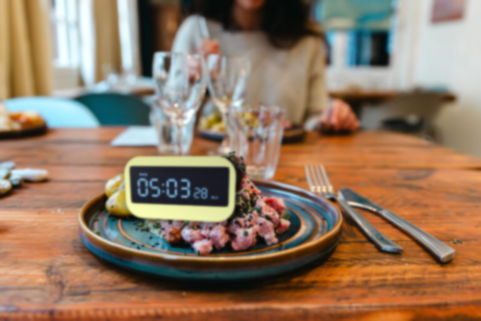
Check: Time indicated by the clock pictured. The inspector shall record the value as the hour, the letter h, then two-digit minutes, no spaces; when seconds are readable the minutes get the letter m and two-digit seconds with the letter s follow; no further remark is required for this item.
5h03
